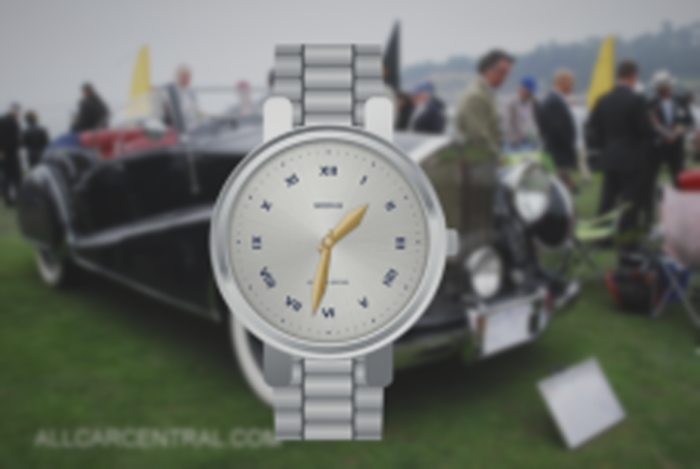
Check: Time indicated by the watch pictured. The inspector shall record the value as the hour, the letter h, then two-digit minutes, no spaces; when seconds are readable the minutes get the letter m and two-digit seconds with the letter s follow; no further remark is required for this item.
1h32
